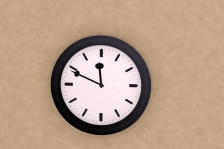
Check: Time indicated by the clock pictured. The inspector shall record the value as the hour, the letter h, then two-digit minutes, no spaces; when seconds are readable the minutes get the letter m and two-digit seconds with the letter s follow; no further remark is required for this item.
11h49
